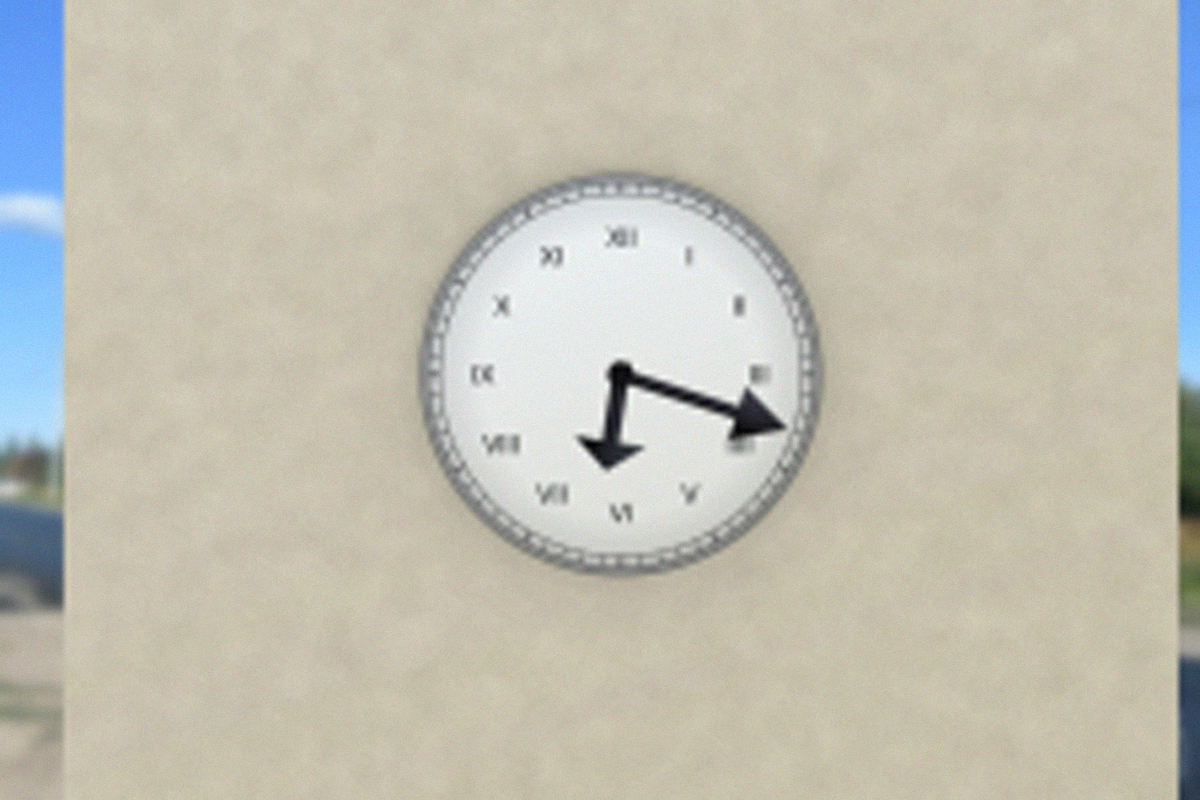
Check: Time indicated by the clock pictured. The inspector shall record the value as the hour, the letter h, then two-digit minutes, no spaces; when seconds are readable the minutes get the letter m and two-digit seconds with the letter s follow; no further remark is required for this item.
6h18
